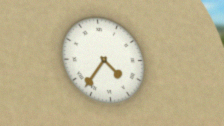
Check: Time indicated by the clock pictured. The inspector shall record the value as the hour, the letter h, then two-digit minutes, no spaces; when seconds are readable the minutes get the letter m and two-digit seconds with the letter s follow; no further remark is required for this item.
4h37
